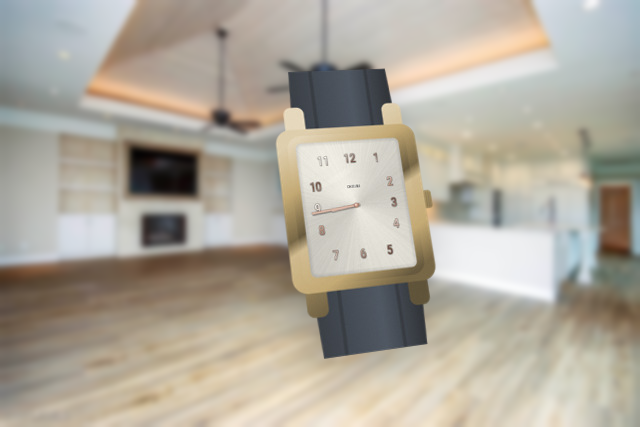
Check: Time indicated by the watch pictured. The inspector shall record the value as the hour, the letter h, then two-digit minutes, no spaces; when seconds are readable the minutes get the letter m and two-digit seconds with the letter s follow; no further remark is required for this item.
8h44
